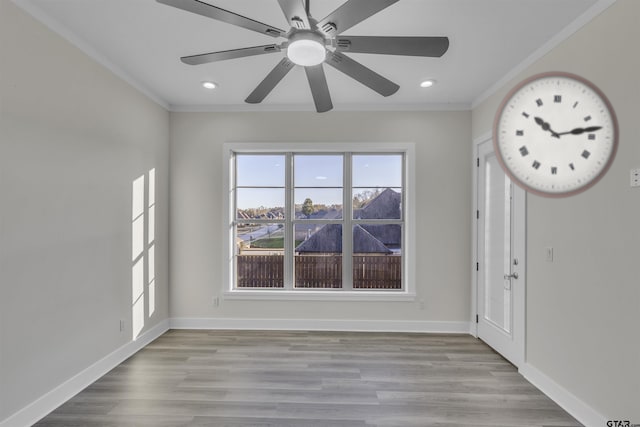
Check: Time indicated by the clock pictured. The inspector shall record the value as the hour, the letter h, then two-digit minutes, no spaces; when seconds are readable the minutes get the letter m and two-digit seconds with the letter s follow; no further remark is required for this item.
10h13
